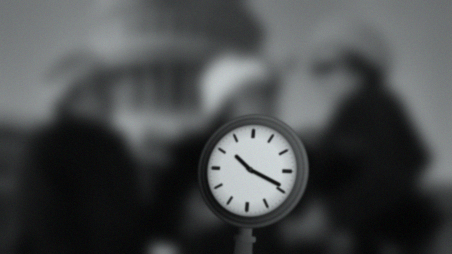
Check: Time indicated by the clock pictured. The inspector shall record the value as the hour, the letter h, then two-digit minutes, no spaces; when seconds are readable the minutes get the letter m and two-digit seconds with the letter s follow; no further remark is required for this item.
10h19
